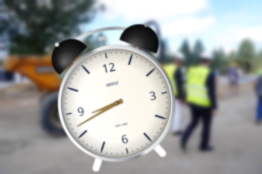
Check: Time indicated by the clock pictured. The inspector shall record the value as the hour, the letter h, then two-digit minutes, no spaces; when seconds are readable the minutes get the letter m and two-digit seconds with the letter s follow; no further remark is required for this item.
8h42
